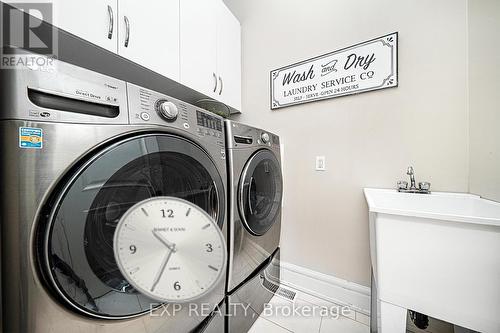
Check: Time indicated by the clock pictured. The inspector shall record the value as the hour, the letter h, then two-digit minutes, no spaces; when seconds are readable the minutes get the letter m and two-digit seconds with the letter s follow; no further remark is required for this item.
10h35
